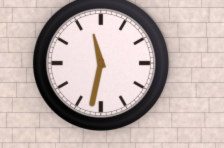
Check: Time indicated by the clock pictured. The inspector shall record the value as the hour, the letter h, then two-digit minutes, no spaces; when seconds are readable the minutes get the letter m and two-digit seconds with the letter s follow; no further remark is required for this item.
11h32
